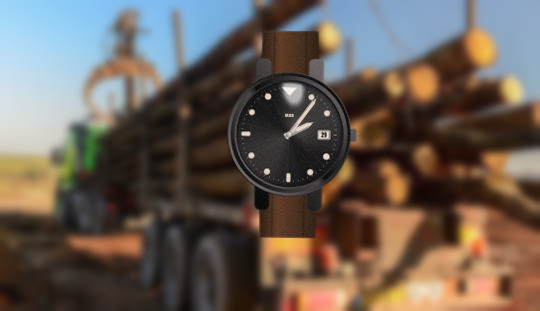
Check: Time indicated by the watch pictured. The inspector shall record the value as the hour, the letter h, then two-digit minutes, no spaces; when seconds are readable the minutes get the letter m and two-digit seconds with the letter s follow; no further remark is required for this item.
2h06
